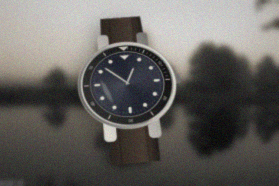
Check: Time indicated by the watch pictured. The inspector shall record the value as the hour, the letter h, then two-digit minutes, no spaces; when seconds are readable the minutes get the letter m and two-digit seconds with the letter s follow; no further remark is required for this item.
12h52
